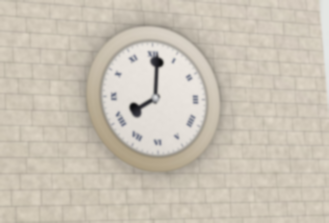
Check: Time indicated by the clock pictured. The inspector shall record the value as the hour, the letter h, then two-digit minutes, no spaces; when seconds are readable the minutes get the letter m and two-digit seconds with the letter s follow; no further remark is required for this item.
8h01
